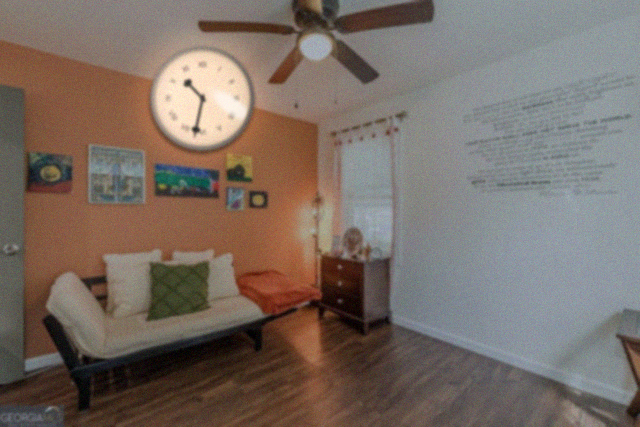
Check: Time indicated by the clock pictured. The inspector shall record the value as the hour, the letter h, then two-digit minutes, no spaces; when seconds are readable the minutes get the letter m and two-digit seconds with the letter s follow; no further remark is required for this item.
10h32
